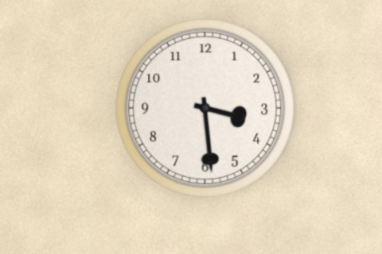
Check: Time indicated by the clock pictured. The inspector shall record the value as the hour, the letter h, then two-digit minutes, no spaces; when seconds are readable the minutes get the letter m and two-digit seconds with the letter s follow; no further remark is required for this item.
3h29
